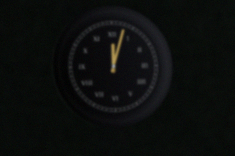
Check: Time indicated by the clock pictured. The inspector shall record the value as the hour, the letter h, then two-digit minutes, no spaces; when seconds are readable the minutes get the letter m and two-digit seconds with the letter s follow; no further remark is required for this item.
12h03
